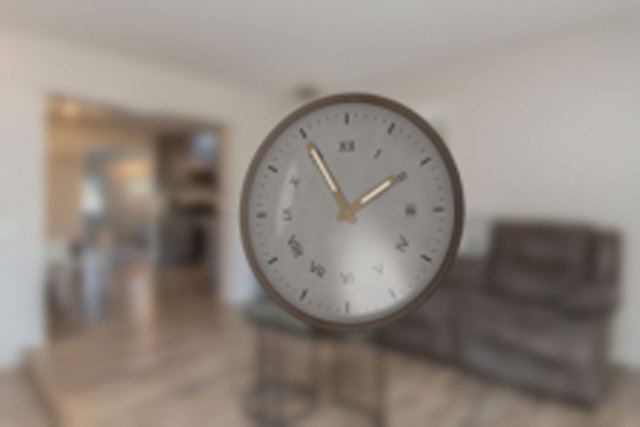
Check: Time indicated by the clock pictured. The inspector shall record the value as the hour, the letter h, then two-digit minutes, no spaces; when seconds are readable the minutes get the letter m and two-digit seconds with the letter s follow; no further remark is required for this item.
1h55
